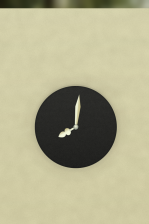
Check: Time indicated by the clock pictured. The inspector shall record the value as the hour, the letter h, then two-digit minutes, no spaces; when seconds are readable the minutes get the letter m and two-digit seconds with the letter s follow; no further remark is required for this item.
8h01
